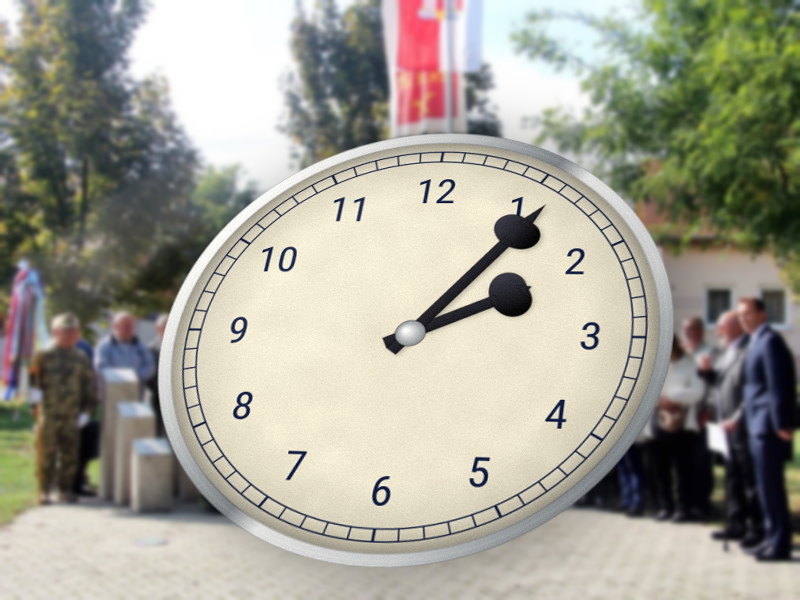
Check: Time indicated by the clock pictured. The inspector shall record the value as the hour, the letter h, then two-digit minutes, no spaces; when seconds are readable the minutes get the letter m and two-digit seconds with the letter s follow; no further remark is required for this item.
2h06
